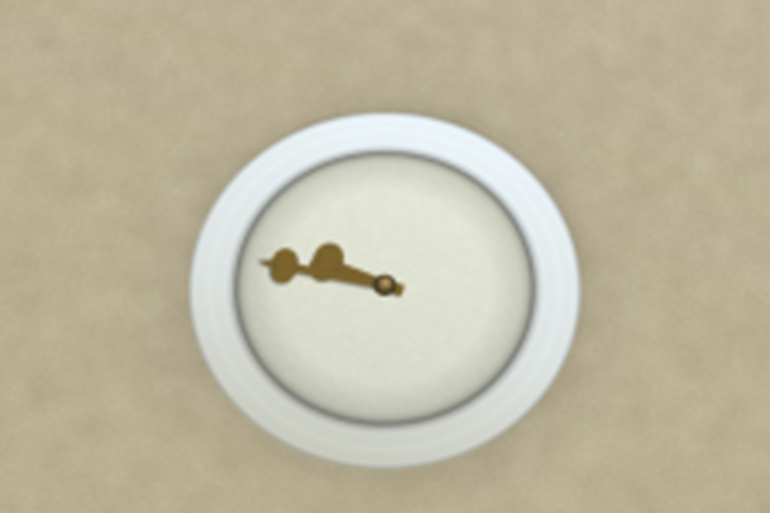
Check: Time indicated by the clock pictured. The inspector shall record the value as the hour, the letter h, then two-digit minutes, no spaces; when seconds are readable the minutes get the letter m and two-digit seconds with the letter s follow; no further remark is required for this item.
9h47
